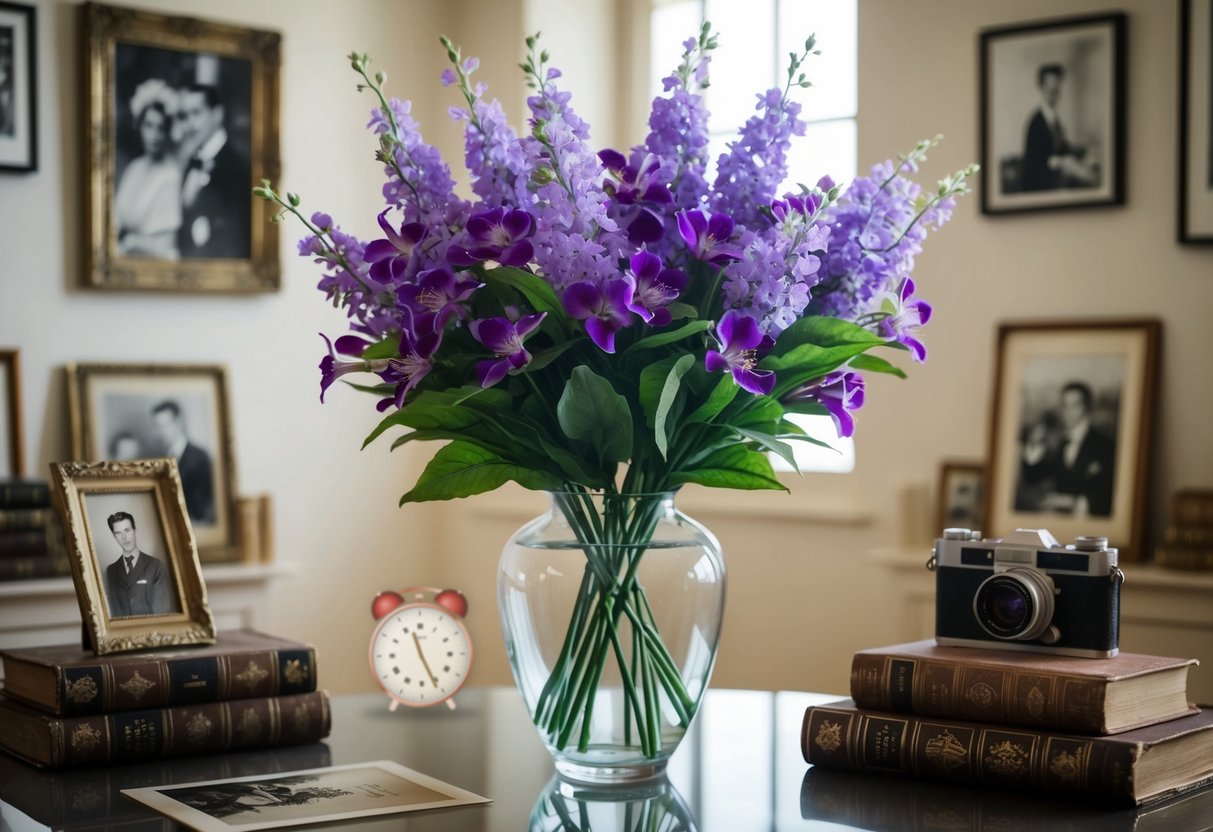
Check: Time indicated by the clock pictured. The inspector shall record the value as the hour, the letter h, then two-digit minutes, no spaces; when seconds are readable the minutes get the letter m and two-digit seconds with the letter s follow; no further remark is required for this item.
11h26
